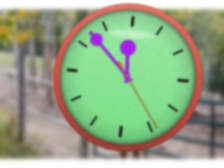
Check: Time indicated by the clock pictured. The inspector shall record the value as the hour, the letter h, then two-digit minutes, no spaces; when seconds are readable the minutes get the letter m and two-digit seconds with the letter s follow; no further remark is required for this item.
11h52m24s
